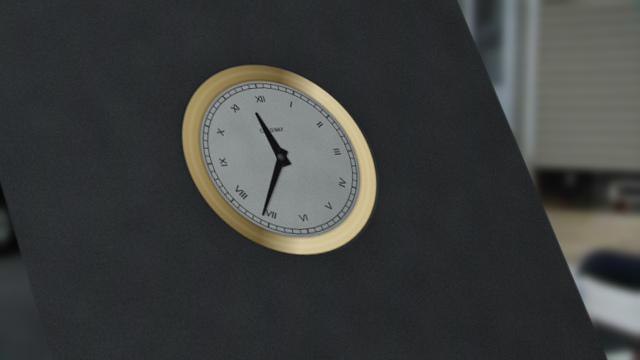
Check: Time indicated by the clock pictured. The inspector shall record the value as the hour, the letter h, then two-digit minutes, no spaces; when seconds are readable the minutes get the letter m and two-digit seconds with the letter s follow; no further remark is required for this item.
11h36
